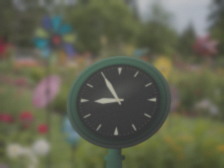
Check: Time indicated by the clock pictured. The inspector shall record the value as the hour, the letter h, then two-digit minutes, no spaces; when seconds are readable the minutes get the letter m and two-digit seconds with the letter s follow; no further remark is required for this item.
8h55
